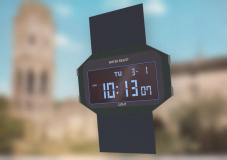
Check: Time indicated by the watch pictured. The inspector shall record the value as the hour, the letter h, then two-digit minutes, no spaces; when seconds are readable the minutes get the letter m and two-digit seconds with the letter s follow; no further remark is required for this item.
10h13m07s
